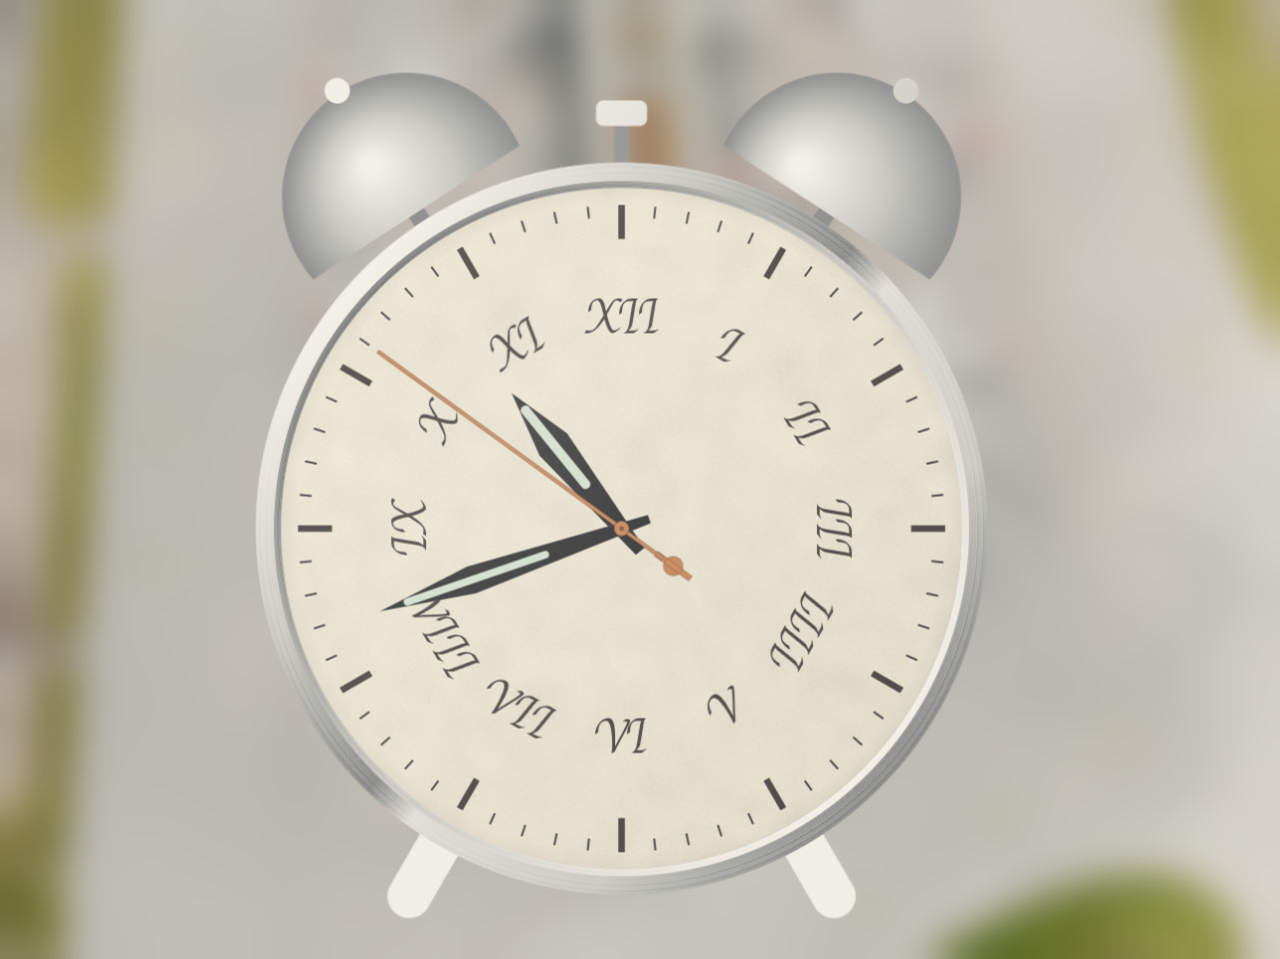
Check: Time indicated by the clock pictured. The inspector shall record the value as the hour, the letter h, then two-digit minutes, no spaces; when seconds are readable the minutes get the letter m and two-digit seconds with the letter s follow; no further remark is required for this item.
10h41m51s
